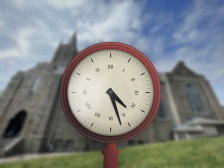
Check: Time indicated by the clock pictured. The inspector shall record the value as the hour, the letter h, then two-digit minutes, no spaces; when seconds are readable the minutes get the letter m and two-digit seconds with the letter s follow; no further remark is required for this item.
4h27
